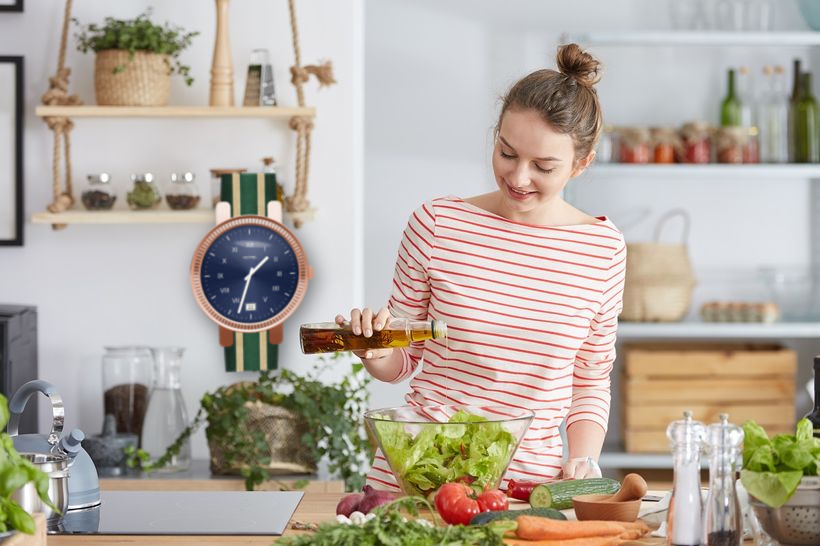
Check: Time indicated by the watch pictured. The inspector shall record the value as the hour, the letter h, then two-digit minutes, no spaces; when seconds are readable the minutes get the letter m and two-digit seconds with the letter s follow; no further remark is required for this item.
1h33
